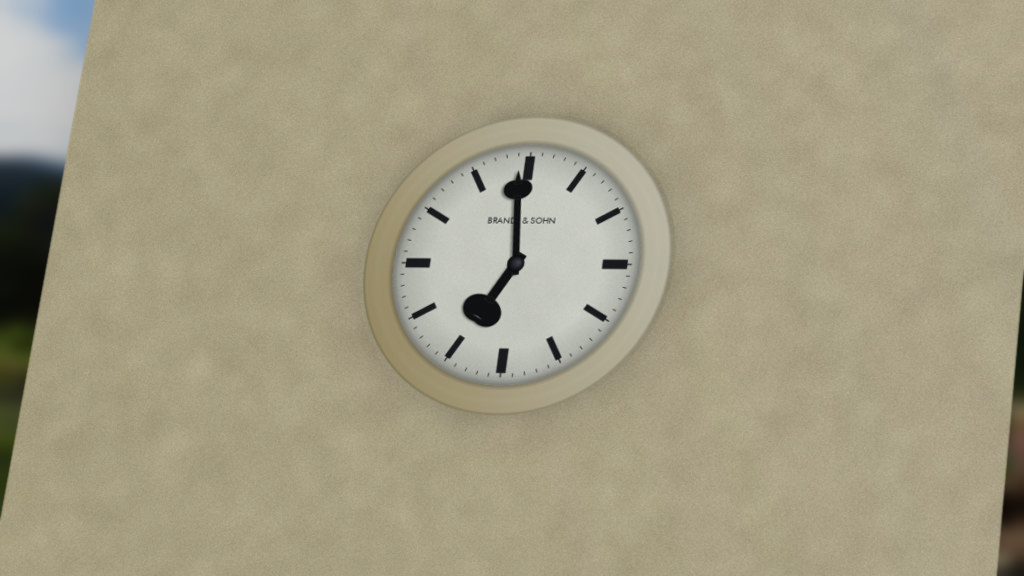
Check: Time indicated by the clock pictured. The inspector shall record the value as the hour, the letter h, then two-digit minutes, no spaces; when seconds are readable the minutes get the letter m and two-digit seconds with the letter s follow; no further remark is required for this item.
6h59
